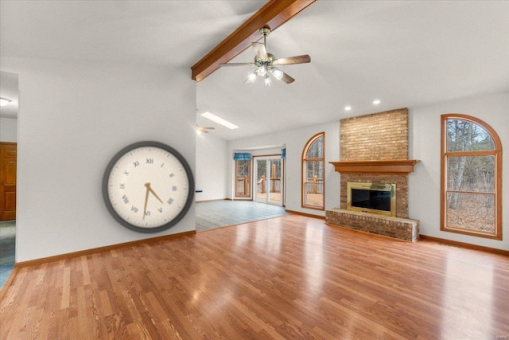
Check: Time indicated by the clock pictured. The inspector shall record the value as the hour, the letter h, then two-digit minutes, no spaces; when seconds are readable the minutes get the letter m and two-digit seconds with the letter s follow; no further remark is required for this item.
4h31
